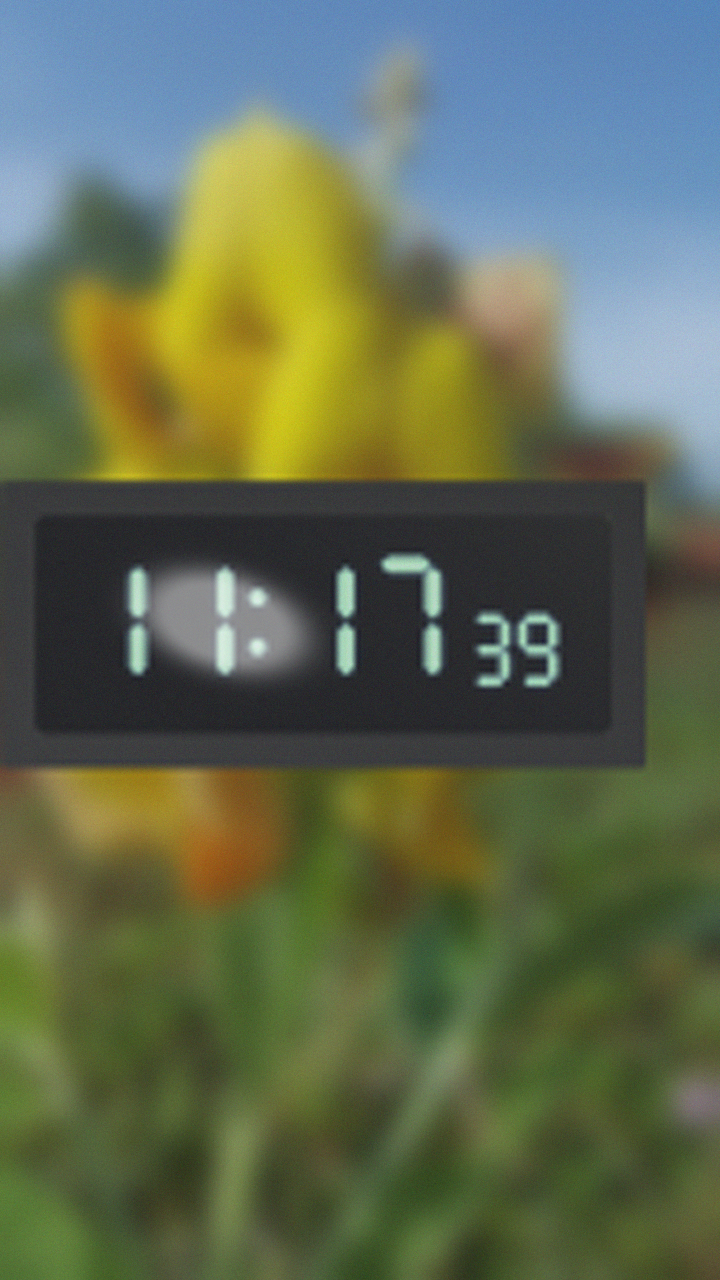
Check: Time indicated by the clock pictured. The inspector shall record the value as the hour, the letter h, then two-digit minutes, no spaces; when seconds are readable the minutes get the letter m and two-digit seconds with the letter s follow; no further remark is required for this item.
11h17m39s
